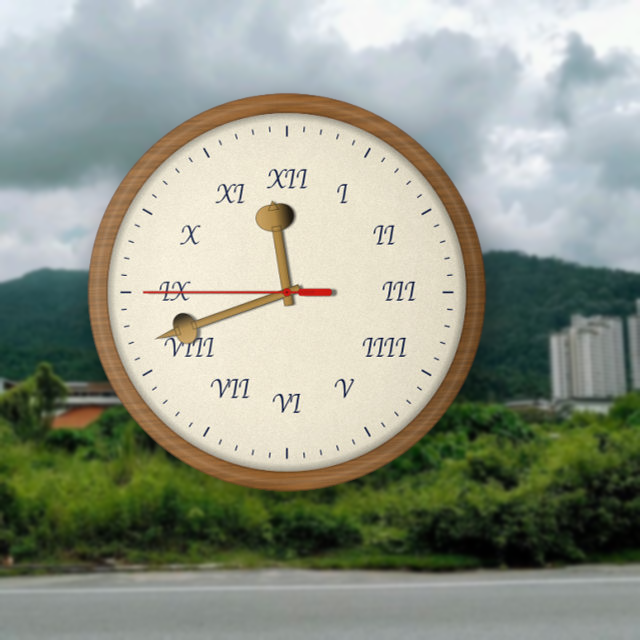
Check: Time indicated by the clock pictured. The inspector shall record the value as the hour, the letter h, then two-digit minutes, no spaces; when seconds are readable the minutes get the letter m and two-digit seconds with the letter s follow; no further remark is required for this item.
11h41m45s
